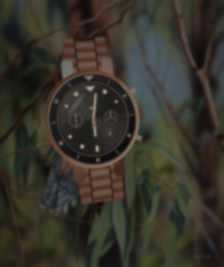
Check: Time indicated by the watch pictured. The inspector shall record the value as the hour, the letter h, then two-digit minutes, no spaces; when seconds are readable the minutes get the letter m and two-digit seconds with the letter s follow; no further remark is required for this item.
6h02
